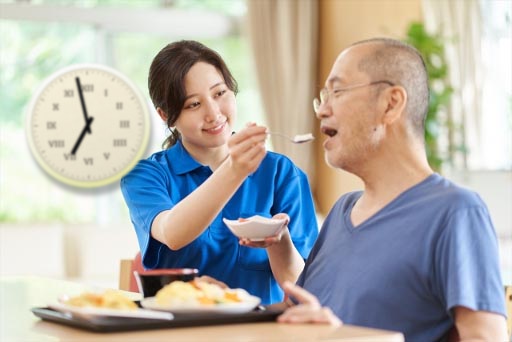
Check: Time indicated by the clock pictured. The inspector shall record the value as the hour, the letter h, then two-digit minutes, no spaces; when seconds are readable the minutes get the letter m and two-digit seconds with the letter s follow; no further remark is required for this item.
6h58
